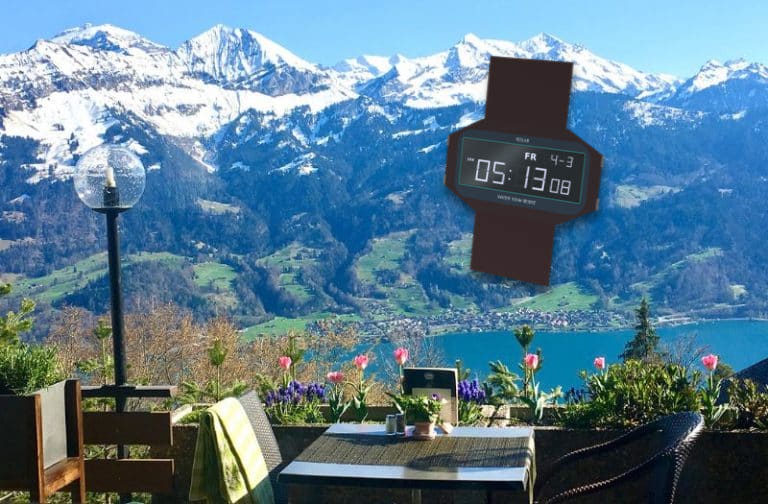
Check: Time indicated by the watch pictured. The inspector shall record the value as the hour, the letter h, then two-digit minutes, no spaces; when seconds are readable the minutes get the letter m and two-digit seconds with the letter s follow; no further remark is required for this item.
5h13m08s
